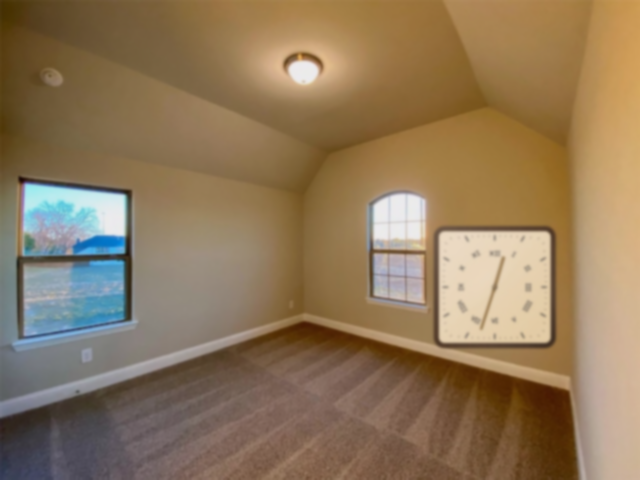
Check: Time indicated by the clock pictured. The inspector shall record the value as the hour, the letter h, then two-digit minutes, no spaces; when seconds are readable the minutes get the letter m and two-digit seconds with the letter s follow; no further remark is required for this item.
12h33
